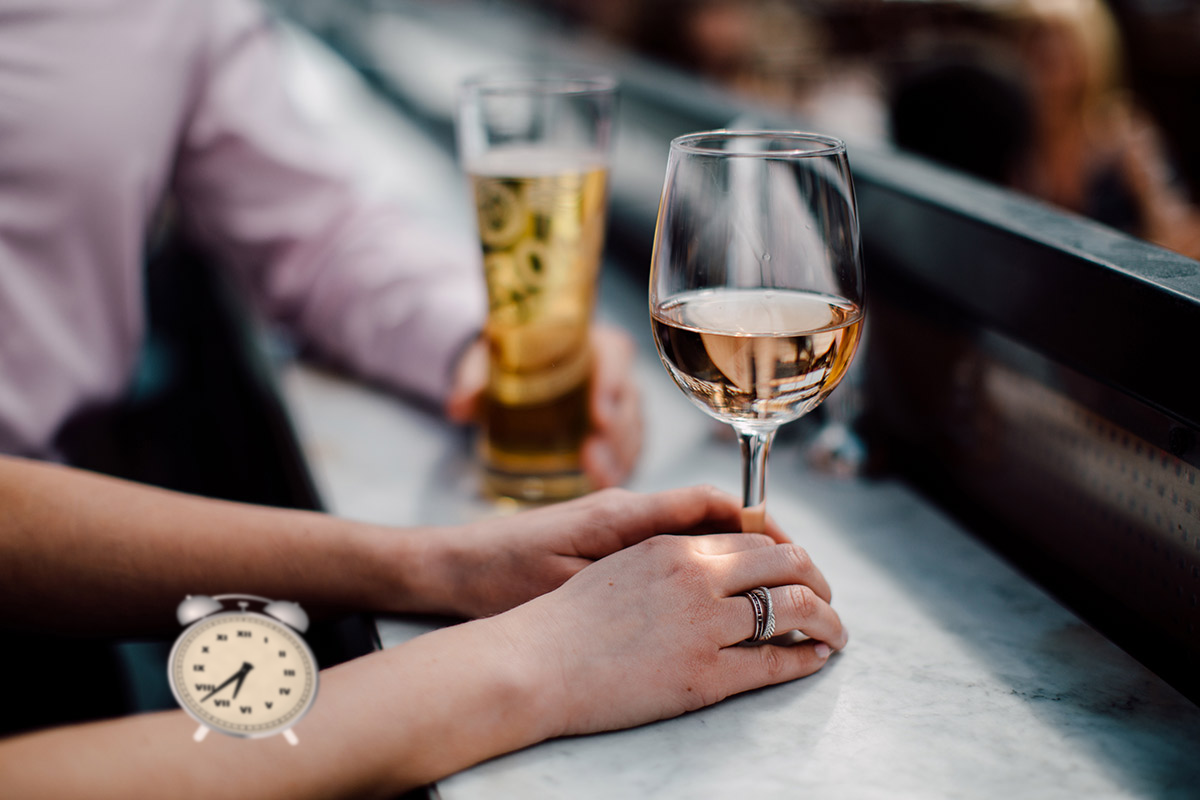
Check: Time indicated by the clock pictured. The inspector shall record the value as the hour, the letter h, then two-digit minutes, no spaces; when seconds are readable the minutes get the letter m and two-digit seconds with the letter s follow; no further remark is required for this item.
6h38
